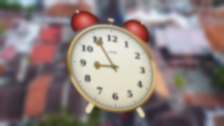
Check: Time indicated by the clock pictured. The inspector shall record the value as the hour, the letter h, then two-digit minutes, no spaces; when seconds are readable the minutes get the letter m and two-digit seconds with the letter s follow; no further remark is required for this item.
8h55
